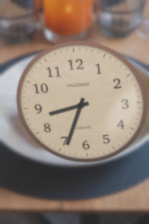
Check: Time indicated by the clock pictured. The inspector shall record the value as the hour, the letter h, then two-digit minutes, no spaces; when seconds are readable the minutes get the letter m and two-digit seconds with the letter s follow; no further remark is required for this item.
8h34
